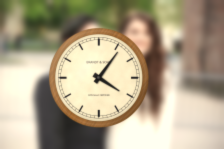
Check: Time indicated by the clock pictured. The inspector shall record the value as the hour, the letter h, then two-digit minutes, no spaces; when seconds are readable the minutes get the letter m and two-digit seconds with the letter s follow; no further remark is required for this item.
4h06
